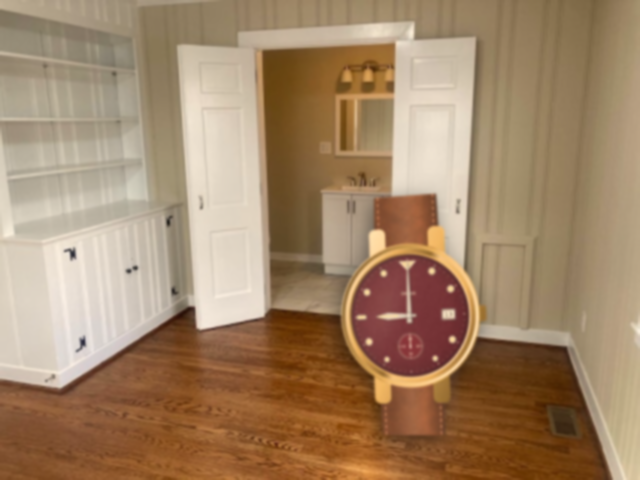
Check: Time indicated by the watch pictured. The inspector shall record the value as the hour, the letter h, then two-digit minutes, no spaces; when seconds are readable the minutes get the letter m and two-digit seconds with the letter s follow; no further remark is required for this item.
9h00
